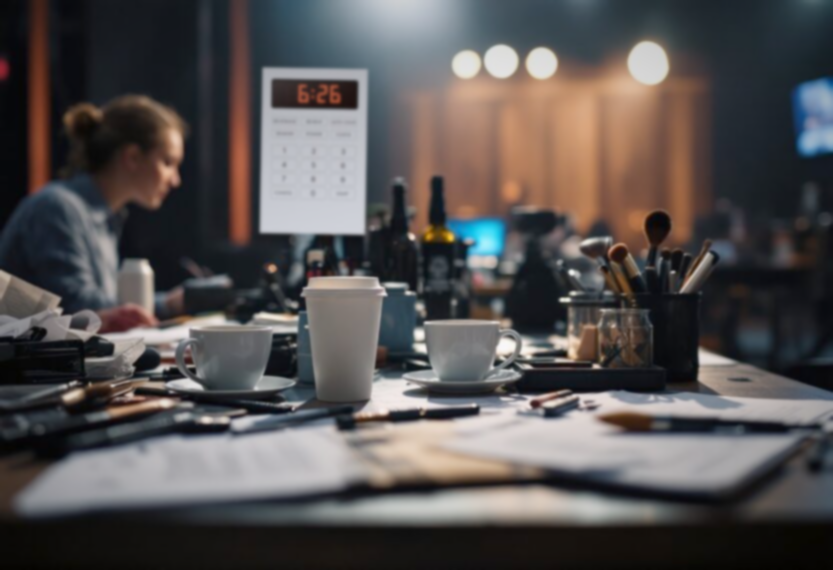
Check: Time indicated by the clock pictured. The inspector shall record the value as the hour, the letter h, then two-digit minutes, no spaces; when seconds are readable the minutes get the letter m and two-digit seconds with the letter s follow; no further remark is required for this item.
6h26
